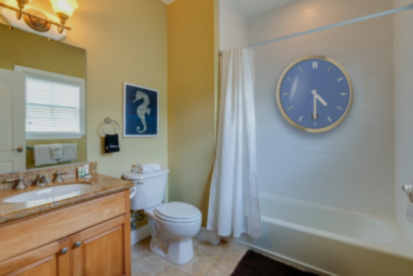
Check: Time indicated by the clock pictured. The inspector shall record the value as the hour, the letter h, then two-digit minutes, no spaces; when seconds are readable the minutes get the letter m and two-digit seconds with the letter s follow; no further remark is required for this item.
4h30
